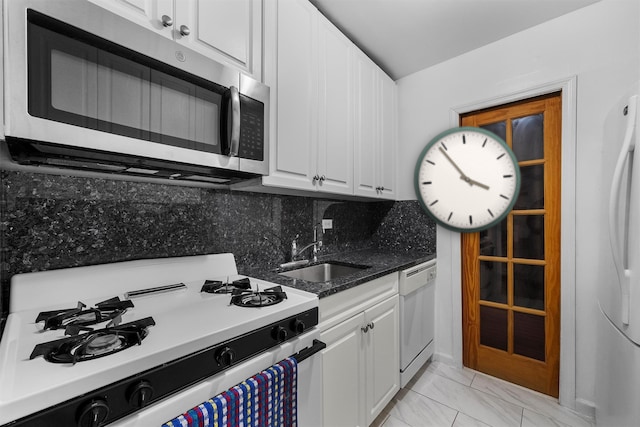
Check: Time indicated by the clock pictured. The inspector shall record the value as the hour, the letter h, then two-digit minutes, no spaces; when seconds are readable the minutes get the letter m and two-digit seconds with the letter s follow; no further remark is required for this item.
3h54
